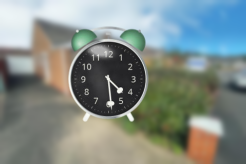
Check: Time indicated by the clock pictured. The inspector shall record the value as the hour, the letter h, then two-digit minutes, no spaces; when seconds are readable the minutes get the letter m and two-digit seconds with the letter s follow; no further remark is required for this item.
4h29
